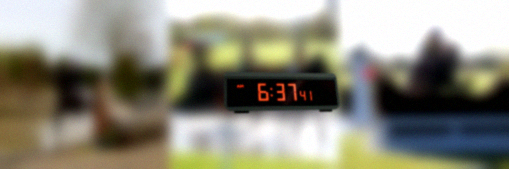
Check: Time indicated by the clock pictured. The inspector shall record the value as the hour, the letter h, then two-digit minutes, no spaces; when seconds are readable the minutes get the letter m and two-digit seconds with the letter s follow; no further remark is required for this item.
6h37
